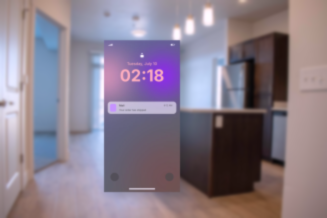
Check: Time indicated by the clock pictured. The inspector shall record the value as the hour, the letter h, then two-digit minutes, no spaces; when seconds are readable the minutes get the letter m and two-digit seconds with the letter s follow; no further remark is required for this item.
2h18
